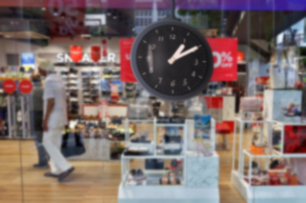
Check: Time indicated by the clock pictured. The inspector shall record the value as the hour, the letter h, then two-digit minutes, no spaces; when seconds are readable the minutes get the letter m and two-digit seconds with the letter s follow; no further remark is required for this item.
1h10
